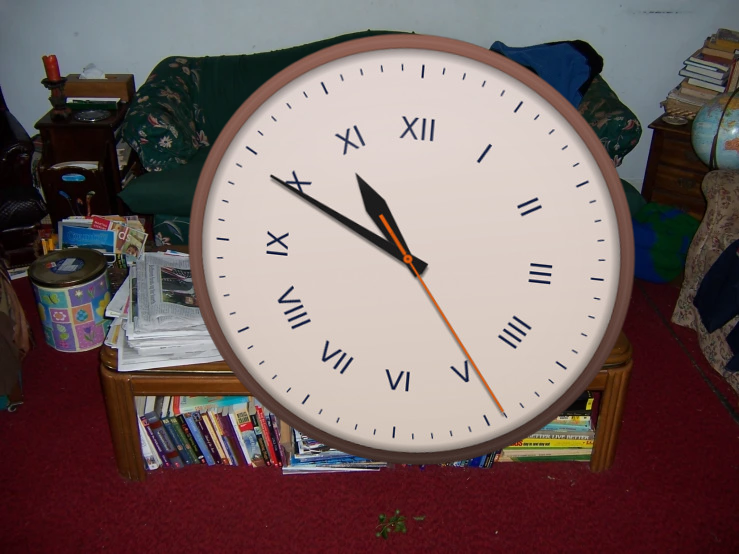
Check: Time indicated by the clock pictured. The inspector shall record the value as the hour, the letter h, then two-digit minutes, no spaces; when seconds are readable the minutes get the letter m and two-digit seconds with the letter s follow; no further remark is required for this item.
10h49m24s
